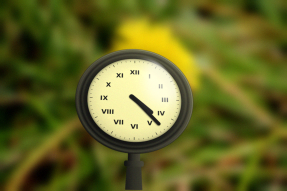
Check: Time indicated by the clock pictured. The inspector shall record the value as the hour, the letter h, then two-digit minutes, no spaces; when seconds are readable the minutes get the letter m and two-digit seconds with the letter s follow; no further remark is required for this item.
4h23
